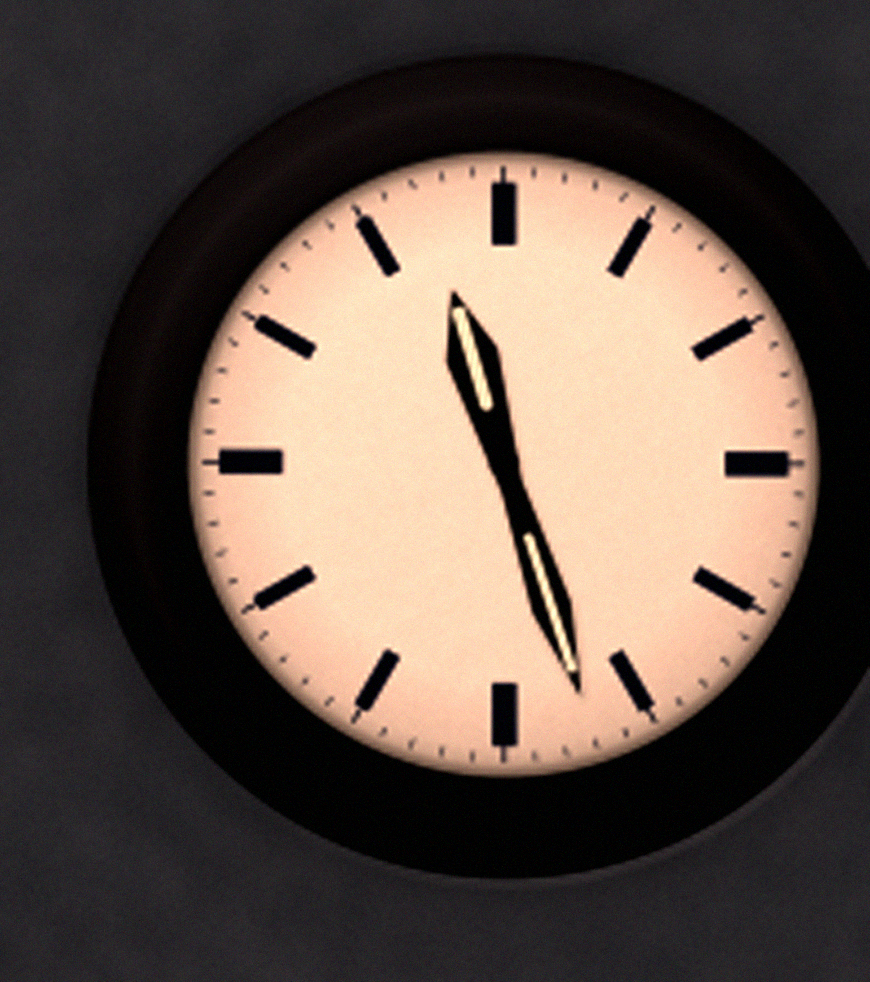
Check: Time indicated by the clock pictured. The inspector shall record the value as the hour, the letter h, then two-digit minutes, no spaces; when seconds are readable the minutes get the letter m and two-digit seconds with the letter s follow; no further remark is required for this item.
11h27
